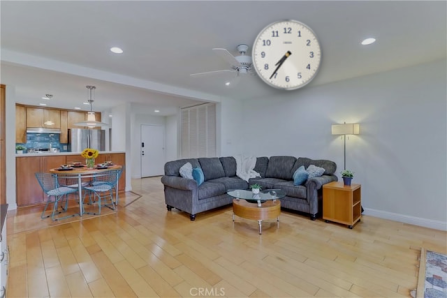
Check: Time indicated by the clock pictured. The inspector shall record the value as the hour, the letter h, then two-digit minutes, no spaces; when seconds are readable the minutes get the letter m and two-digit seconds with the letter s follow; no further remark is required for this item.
7h36
